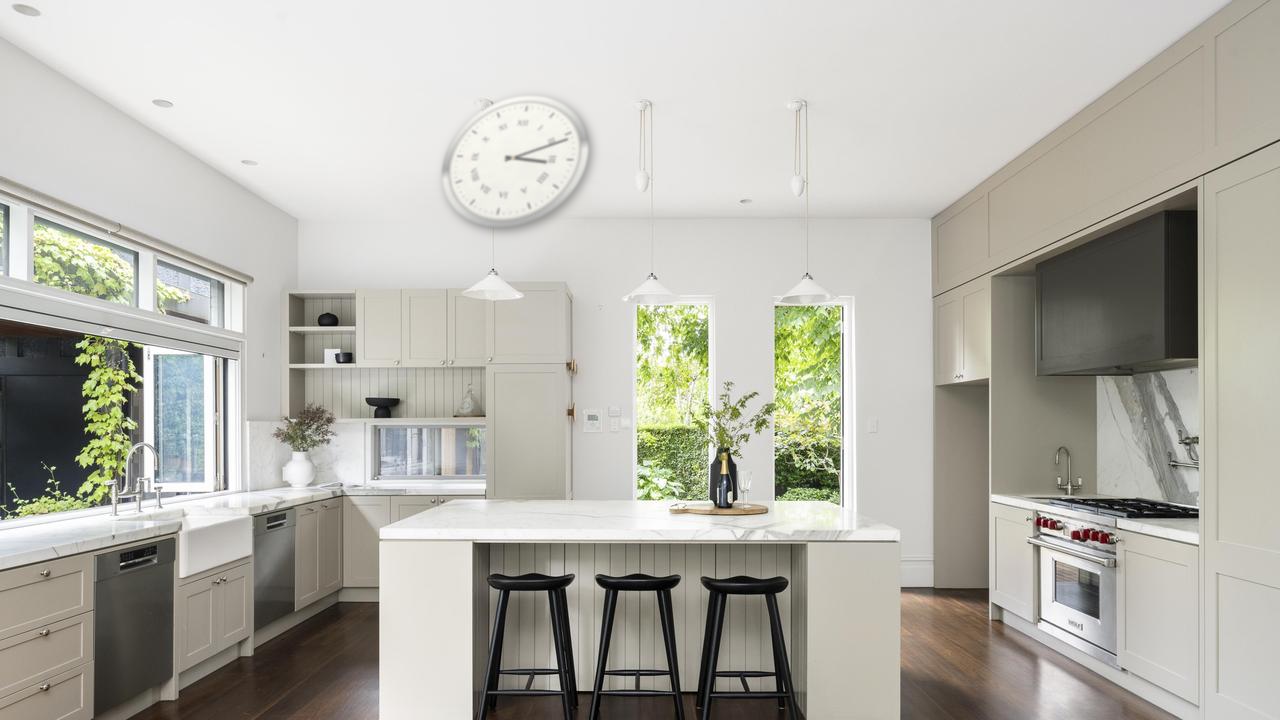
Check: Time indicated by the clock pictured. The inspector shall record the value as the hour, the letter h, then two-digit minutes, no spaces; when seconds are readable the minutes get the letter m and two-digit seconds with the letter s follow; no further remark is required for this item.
3h11
